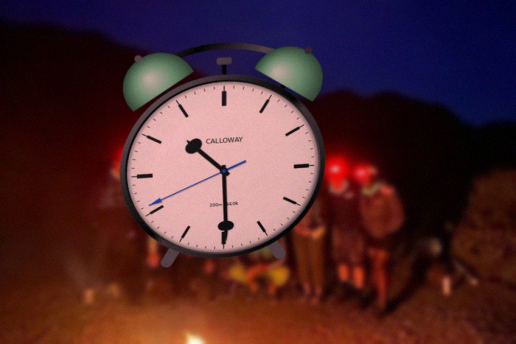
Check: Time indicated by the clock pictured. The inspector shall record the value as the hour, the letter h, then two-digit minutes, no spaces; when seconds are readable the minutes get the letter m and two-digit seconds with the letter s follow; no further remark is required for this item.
10h29m41s
